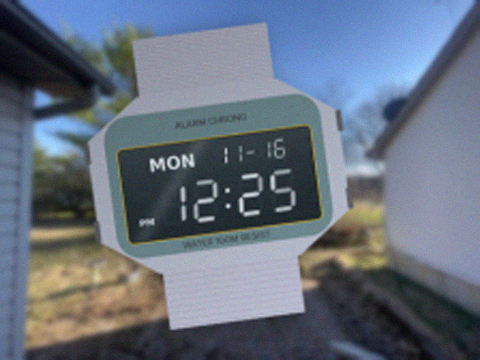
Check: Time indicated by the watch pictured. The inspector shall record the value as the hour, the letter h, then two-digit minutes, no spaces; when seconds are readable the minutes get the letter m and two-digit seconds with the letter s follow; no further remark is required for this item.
12h25
